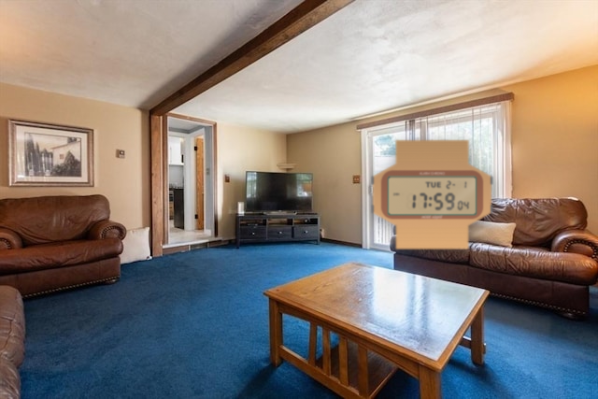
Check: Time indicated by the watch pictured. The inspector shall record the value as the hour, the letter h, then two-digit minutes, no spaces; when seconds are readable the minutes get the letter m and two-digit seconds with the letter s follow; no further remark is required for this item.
17h59
